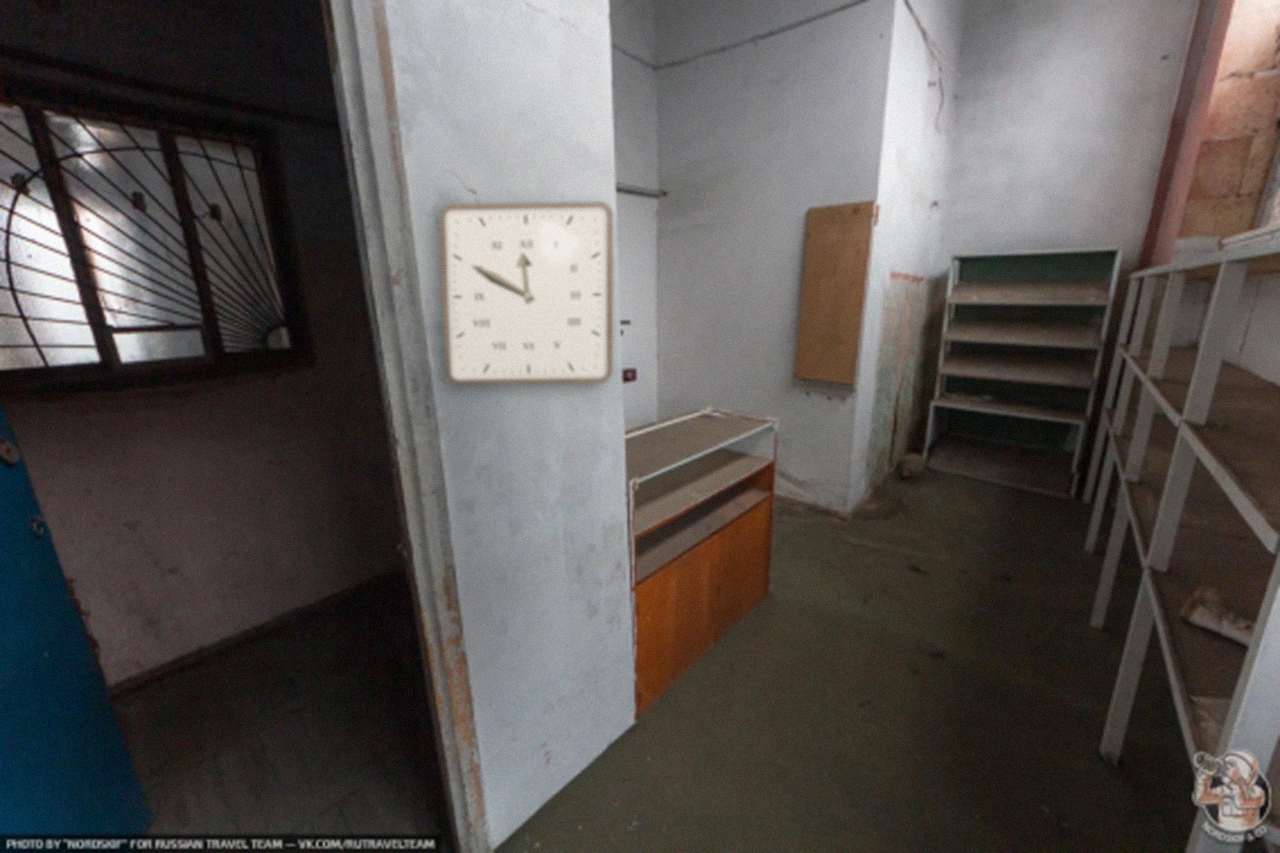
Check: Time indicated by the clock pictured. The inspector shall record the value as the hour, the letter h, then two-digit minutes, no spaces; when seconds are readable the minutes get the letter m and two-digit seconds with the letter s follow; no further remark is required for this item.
11h50
